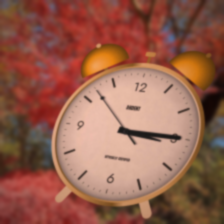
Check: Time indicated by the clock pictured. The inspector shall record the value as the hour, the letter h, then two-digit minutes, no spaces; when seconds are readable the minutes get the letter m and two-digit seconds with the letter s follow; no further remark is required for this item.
3h14m52s
